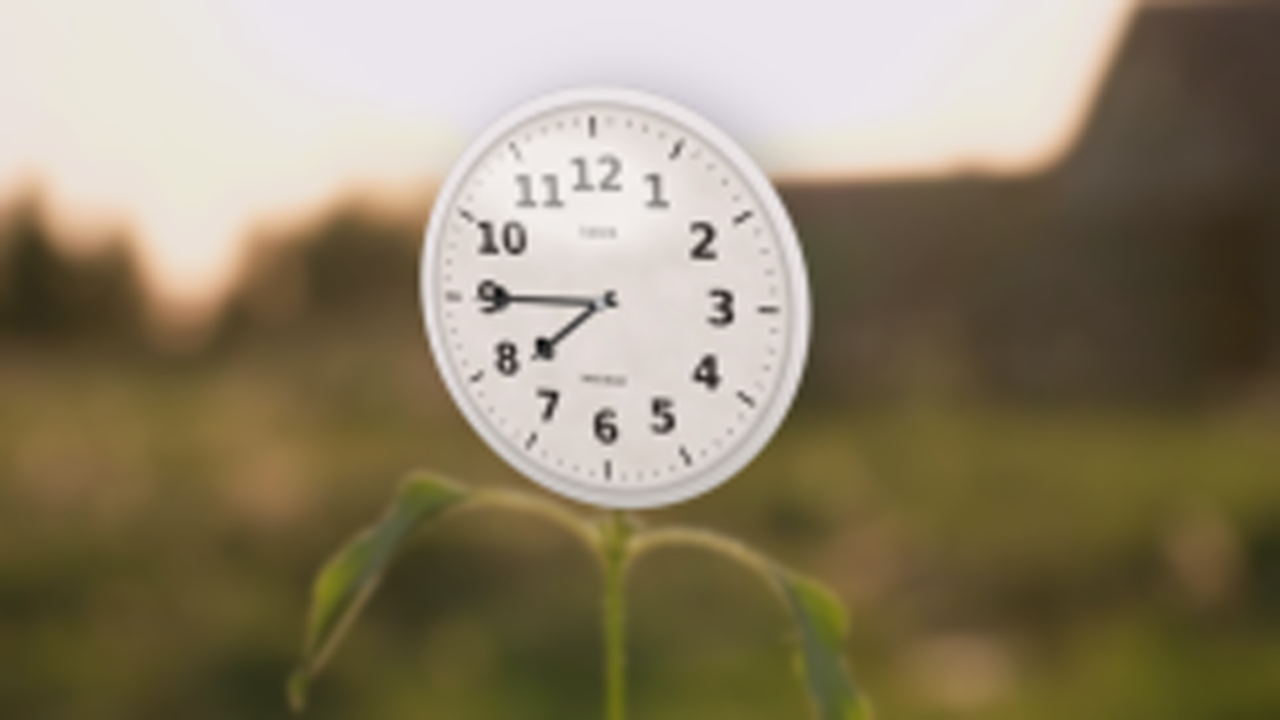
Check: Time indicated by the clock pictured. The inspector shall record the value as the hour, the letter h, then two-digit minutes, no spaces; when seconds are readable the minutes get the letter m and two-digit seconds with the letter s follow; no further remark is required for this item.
7h45
